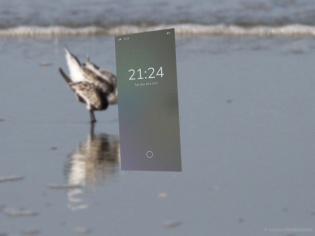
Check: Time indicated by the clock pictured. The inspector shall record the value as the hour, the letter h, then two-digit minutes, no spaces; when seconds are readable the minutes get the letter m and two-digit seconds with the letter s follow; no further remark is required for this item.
21h24
